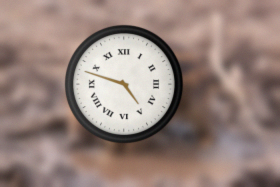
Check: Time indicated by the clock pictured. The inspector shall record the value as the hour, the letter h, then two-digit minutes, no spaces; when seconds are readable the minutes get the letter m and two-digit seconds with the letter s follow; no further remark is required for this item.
4h48
